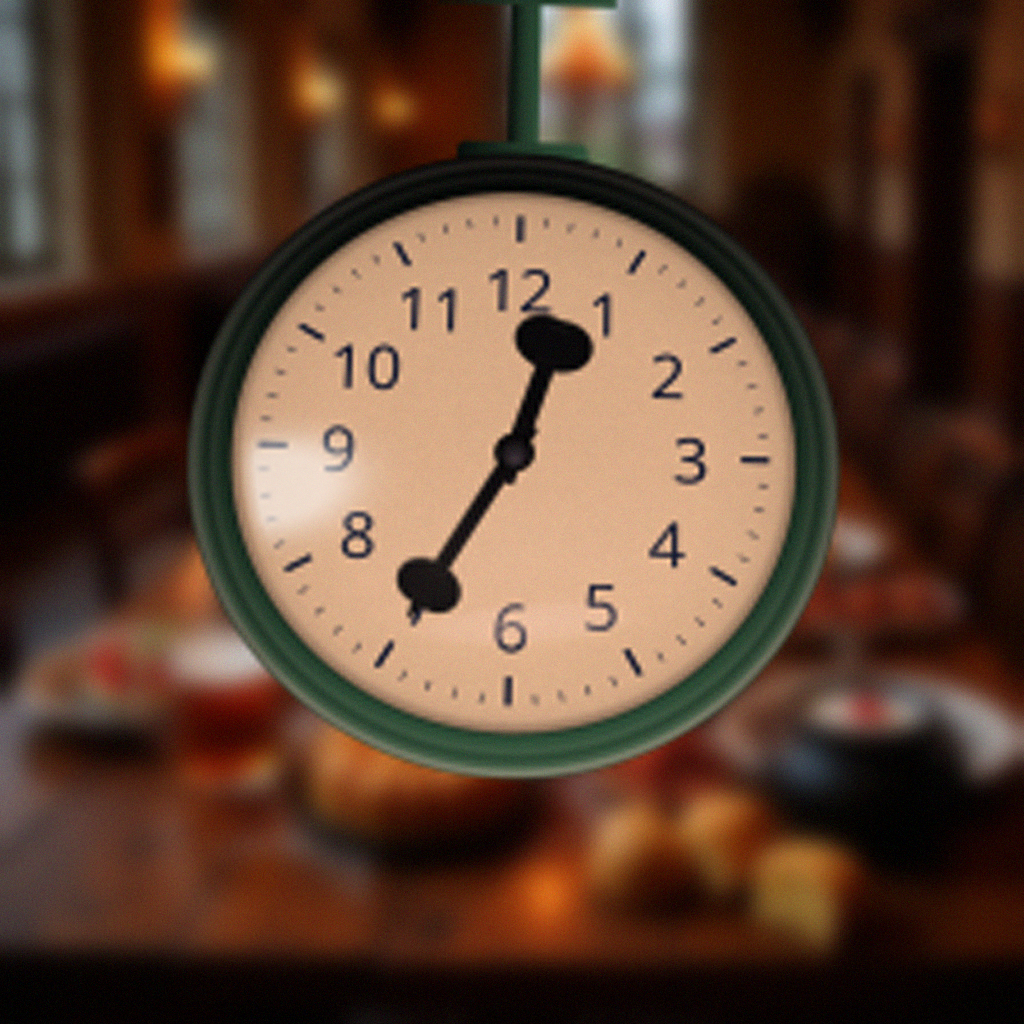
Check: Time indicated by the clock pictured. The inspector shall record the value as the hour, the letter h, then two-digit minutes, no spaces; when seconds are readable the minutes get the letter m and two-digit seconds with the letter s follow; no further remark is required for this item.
12h35
